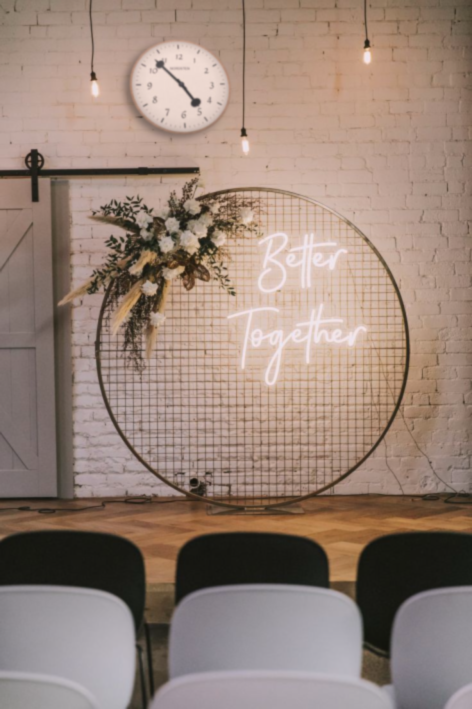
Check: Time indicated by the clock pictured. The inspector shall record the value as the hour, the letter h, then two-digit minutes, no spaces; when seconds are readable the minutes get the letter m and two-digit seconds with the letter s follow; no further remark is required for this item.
4h53
